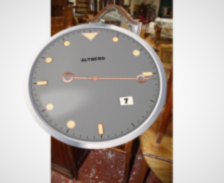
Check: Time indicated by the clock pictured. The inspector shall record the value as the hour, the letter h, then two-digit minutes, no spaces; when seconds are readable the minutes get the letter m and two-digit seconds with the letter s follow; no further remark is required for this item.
9h16
